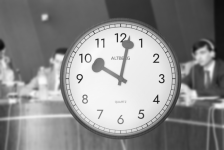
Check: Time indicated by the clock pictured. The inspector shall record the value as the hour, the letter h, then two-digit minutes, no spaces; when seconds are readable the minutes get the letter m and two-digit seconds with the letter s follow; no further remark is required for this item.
10h02
